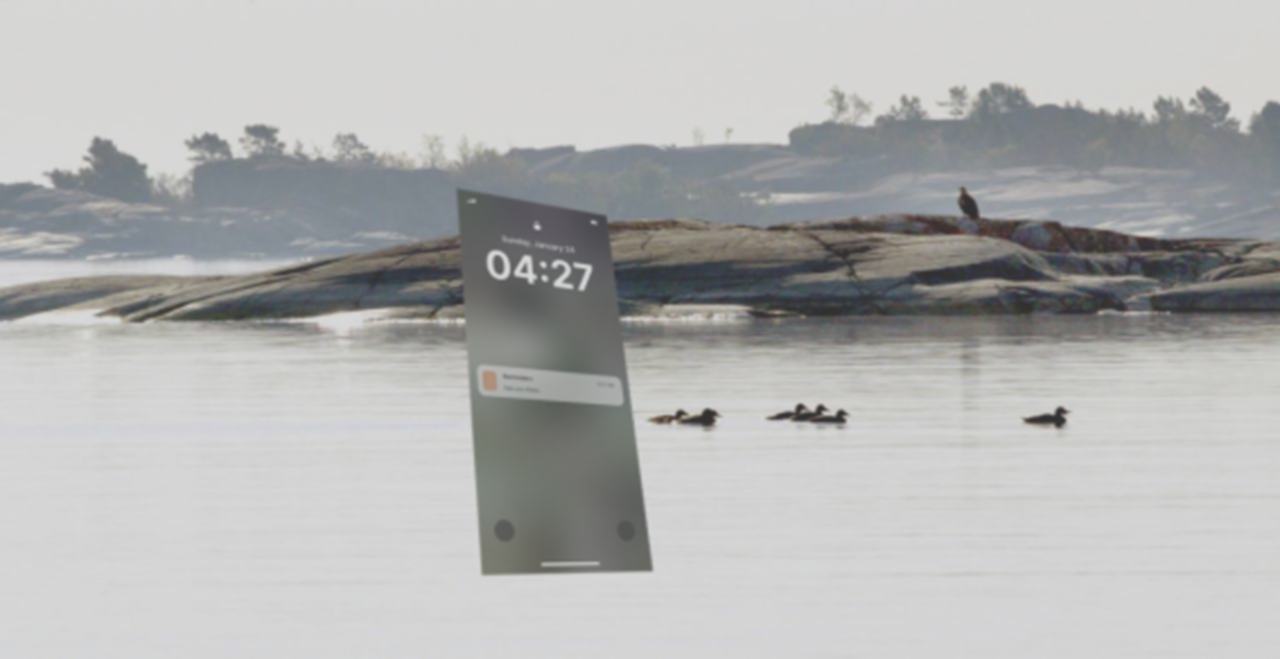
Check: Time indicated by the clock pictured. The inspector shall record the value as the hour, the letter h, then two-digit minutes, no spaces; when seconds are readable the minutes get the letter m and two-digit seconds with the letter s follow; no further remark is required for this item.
4h27
